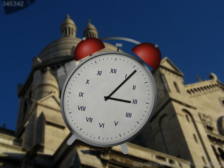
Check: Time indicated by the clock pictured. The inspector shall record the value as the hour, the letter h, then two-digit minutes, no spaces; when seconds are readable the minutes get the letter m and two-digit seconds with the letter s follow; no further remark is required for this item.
3h06
